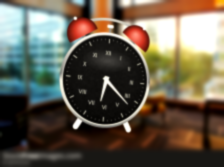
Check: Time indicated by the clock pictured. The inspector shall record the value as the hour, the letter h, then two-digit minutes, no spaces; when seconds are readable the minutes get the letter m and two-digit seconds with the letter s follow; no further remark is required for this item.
6h22
